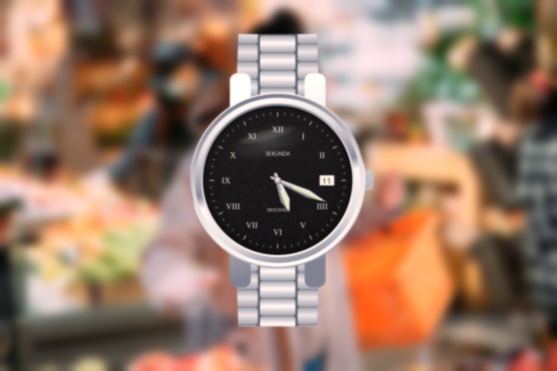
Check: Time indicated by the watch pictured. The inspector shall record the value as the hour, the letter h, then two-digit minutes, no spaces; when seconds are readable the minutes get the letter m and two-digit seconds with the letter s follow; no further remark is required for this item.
5h19
